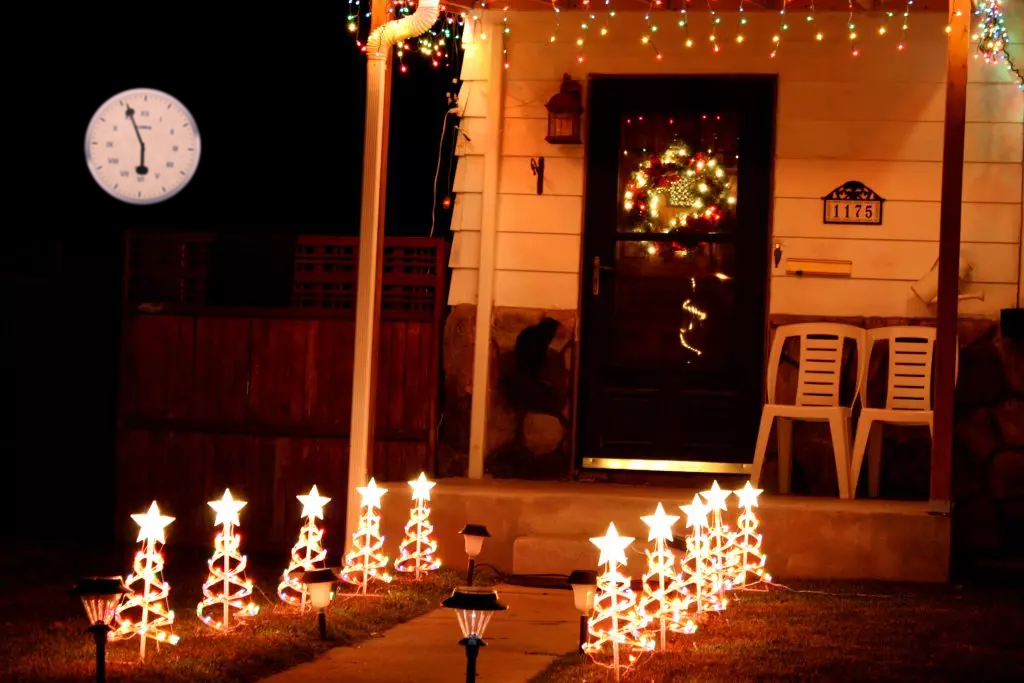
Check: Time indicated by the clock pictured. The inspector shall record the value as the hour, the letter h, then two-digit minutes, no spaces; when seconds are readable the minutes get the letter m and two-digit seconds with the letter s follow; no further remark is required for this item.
5h56
